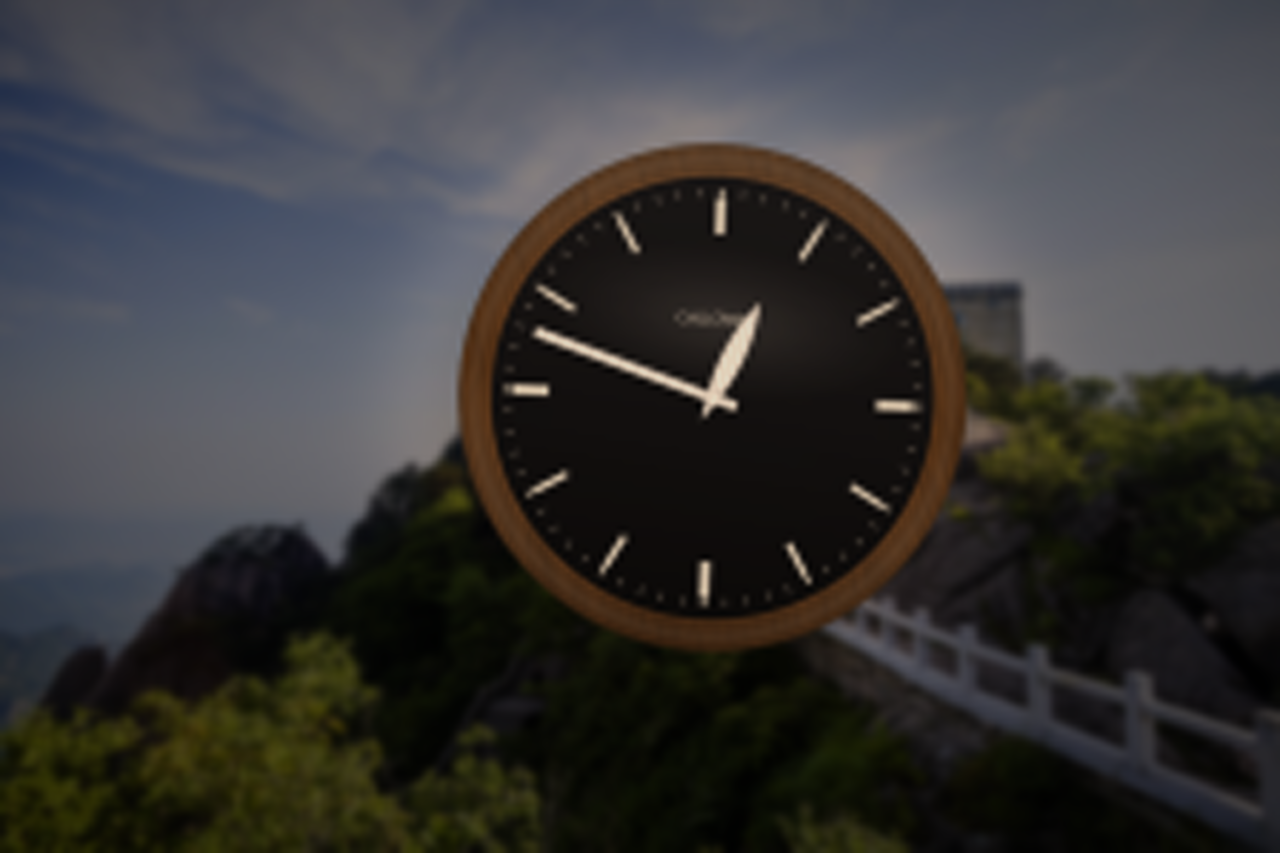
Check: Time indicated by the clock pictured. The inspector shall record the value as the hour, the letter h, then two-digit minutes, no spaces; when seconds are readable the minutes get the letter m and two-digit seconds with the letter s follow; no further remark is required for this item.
12h48
